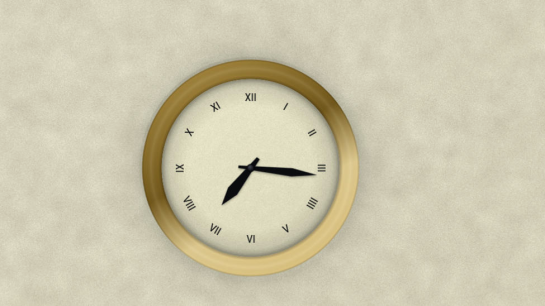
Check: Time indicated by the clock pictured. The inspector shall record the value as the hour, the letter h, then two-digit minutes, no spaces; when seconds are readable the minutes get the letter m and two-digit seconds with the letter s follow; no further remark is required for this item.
7h16
